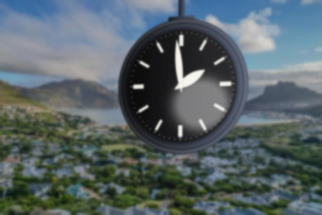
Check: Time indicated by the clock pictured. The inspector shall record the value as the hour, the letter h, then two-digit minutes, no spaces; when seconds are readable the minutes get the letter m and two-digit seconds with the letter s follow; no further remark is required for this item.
1h59
